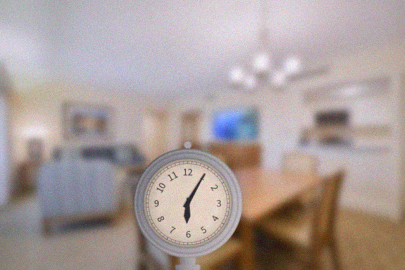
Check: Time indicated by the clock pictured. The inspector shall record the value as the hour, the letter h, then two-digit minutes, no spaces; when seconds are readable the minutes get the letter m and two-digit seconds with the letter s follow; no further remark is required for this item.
6h05
